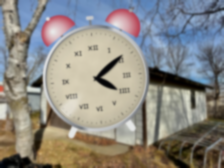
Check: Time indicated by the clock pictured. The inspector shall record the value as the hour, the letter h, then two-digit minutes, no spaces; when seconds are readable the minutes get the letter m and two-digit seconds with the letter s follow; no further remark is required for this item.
4h09
